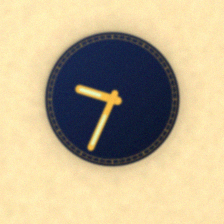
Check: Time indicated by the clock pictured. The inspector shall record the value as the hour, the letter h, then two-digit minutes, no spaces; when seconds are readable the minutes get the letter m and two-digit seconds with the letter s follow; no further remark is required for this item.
9h34
